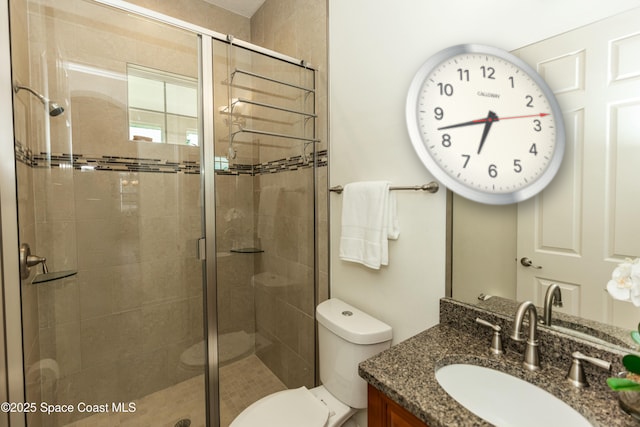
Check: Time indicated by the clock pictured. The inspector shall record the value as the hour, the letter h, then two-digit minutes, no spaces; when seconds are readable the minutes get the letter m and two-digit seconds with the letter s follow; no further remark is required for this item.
6h42m13s
